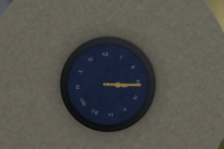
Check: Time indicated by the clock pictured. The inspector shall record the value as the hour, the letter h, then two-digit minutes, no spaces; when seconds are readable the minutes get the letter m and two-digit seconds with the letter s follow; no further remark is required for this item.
3h16
